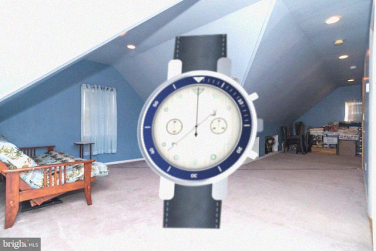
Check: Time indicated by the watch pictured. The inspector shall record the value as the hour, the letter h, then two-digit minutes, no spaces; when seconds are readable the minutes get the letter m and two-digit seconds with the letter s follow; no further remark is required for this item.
1h38
